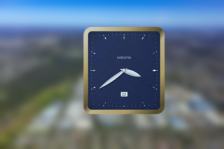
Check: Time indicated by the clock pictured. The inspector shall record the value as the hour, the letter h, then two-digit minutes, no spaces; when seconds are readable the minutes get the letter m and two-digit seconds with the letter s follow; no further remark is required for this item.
3h39
